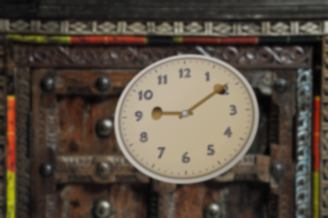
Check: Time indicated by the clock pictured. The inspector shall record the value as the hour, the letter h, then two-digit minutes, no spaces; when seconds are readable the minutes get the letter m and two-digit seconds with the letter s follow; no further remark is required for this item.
9h09
